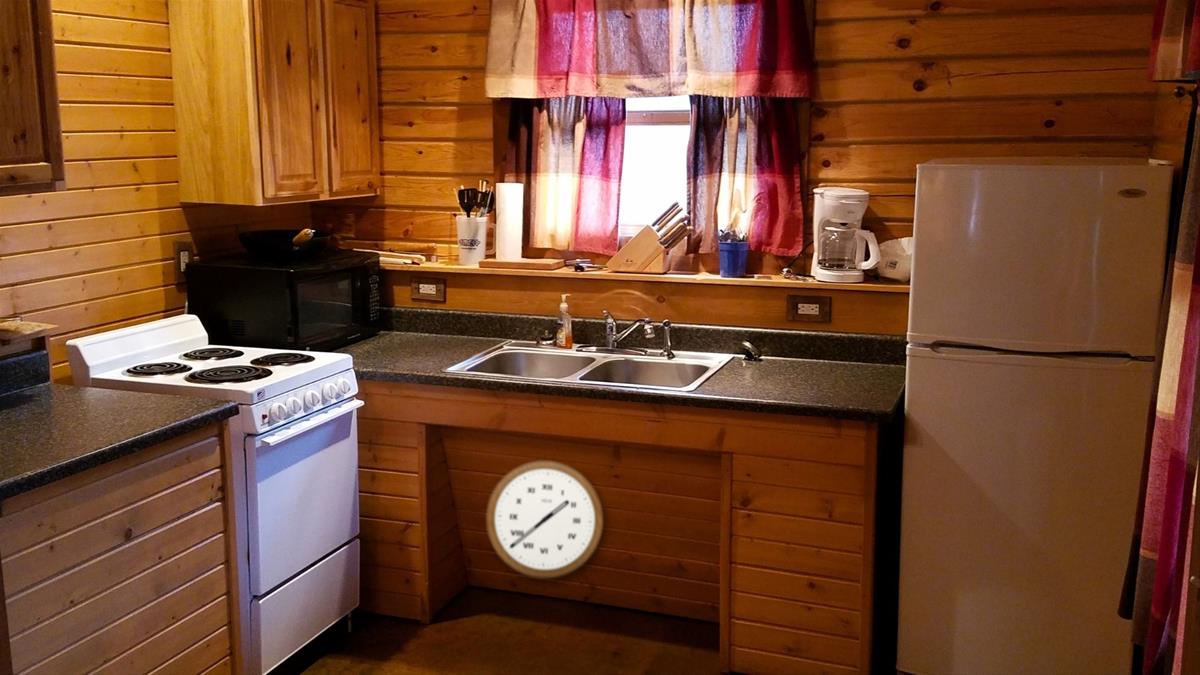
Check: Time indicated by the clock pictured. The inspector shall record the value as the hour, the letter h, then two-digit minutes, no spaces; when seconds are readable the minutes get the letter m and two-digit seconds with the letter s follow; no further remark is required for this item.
1h38
